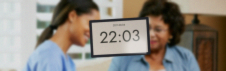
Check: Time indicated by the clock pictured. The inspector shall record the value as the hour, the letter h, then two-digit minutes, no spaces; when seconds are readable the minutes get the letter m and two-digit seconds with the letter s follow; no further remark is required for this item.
22h03
